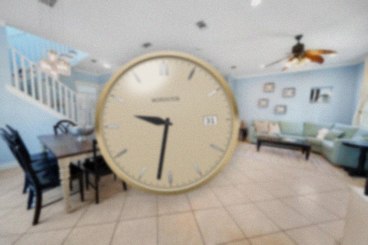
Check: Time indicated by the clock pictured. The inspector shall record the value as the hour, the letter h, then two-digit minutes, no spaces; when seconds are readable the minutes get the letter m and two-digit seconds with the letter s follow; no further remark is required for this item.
9h32
